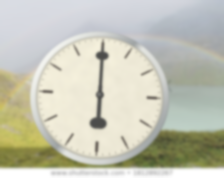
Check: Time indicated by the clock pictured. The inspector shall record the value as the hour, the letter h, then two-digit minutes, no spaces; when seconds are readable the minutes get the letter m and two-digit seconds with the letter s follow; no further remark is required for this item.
6h00
